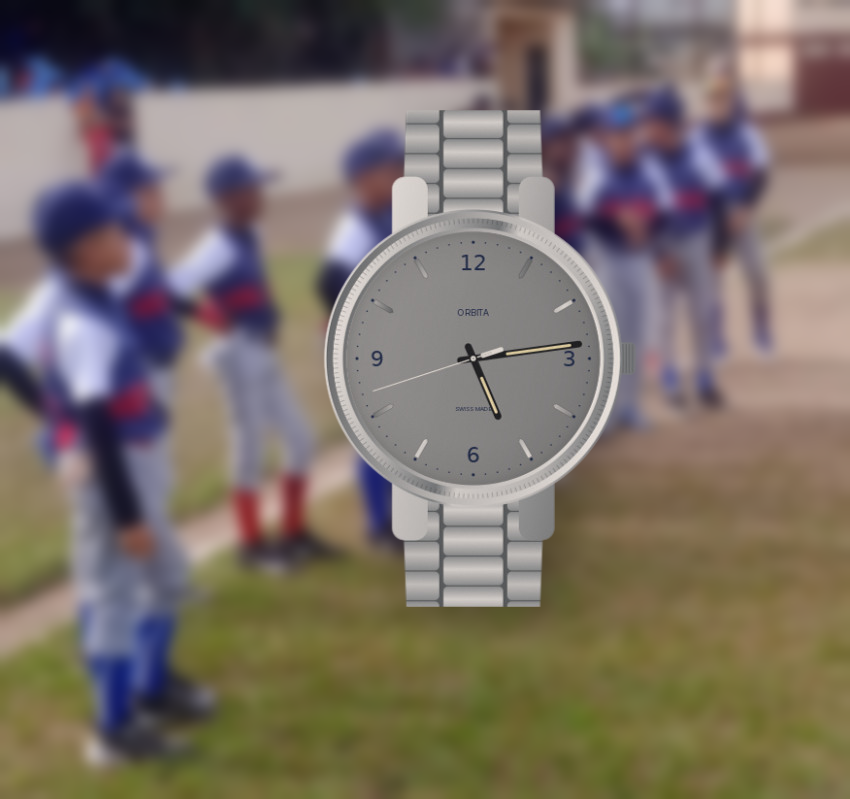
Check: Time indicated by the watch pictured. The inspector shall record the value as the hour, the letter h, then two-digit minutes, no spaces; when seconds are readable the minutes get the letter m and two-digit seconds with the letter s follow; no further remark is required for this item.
5h13m42s
